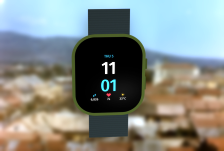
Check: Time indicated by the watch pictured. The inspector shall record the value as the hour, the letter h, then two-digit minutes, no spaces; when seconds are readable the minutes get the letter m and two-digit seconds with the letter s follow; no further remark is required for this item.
11h01
